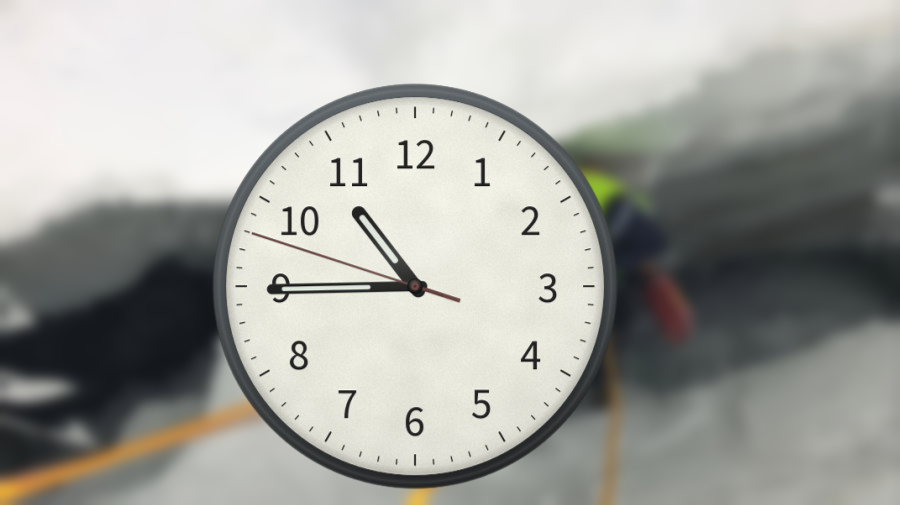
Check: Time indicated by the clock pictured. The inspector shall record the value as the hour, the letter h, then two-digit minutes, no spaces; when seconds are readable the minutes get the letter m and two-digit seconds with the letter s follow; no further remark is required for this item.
10h44m48s
